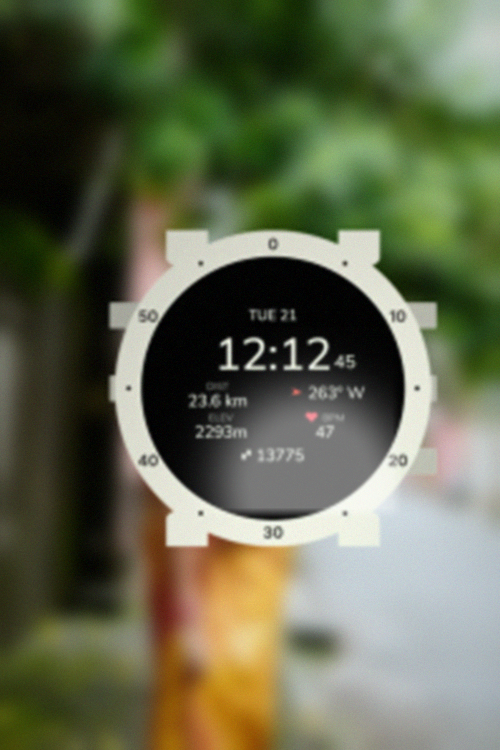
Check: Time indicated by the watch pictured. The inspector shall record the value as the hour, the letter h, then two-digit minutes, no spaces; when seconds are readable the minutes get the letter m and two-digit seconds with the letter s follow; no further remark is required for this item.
12h12
